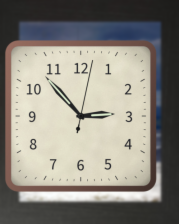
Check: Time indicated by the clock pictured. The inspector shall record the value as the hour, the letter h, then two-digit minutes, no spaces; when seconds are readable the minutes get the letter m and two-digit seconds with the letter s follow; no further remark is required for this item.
2h53m02s
